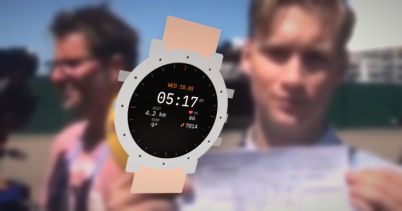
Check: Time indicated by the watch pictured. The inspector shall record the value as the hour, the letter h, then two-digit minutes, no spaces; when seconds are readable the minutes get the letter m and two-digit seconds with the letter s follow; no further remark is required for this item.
5h17
